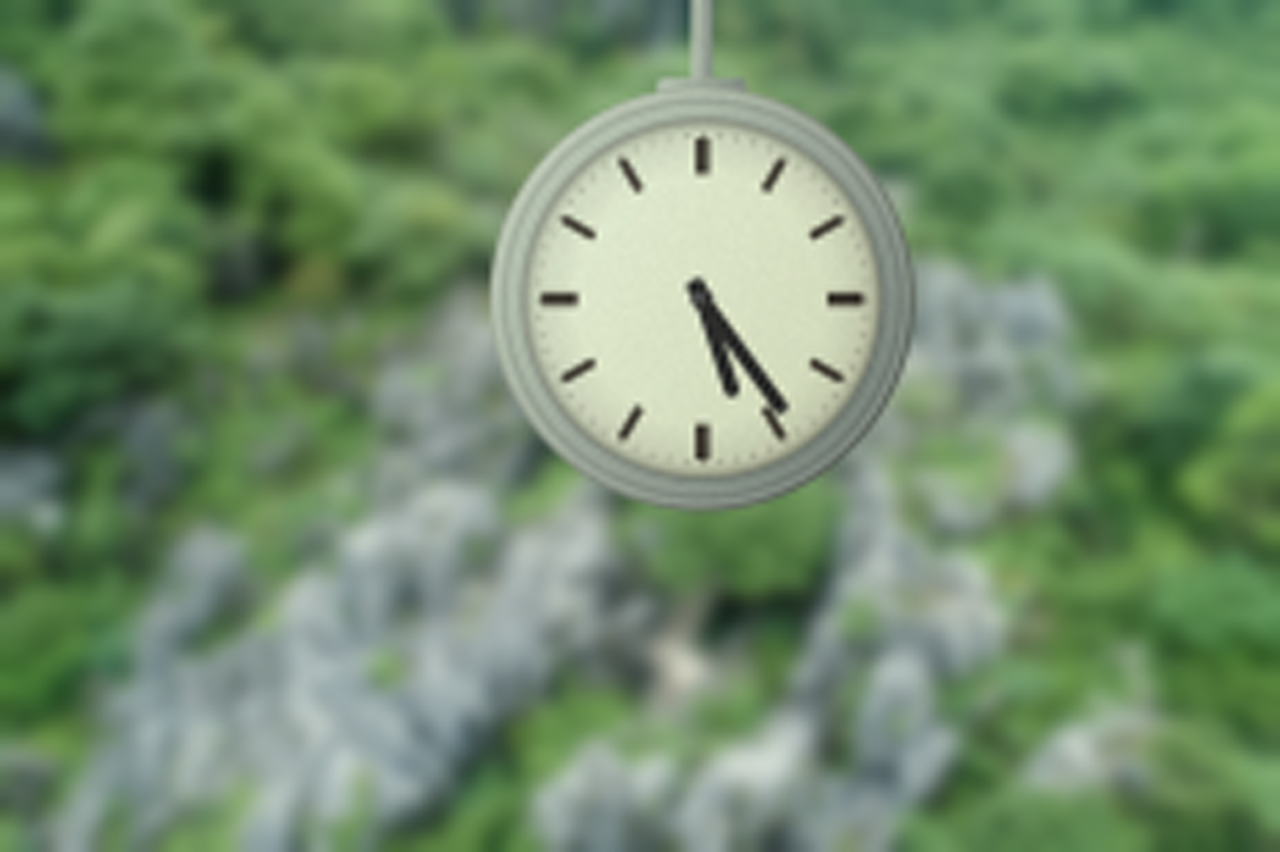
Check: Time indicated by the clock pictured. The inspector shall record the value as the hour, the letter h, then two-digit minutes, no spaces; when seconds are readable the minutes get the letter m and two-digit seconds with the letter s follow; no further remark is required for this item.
5h24
